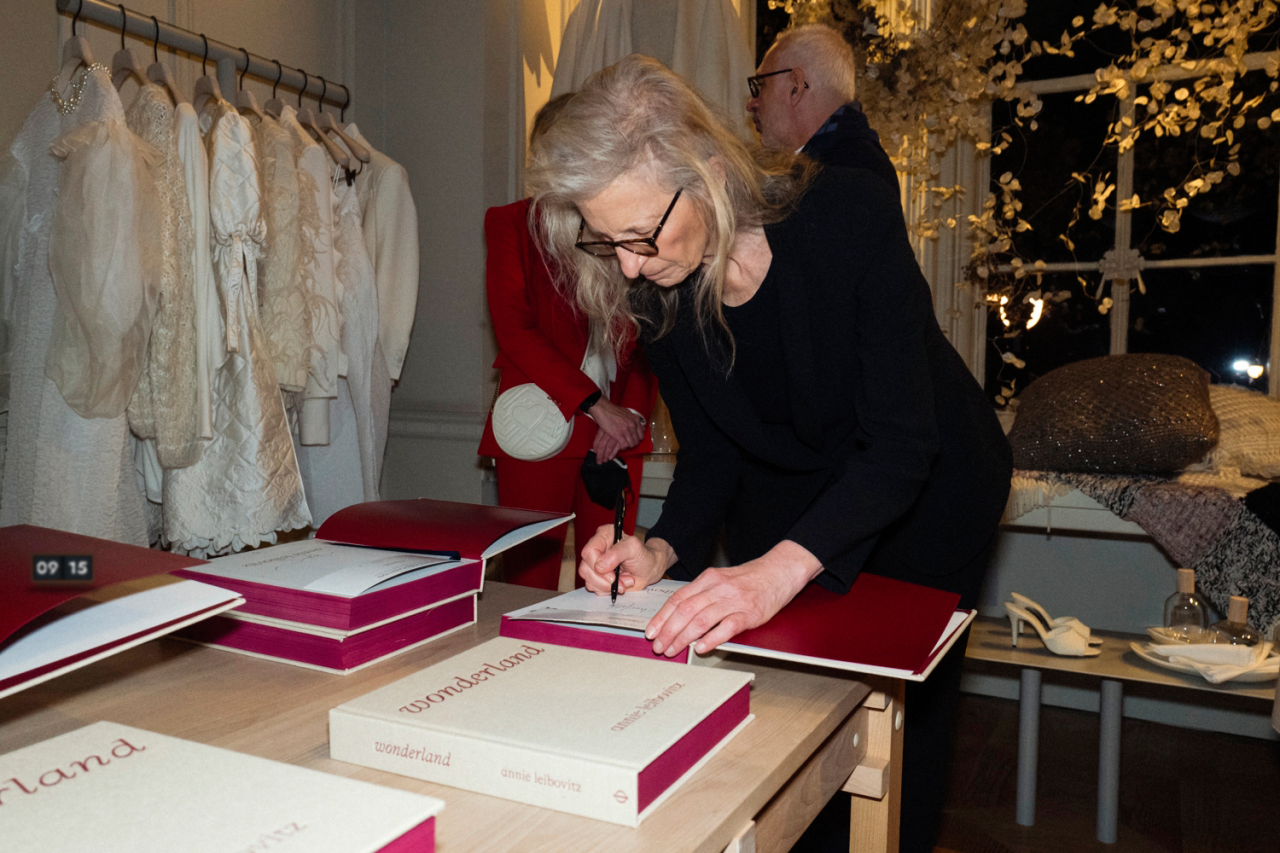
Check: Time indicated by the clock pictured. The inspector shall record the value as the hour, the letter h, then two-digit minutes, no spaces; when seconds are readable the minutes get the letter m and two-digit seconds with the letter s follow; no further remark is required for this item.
9h15
